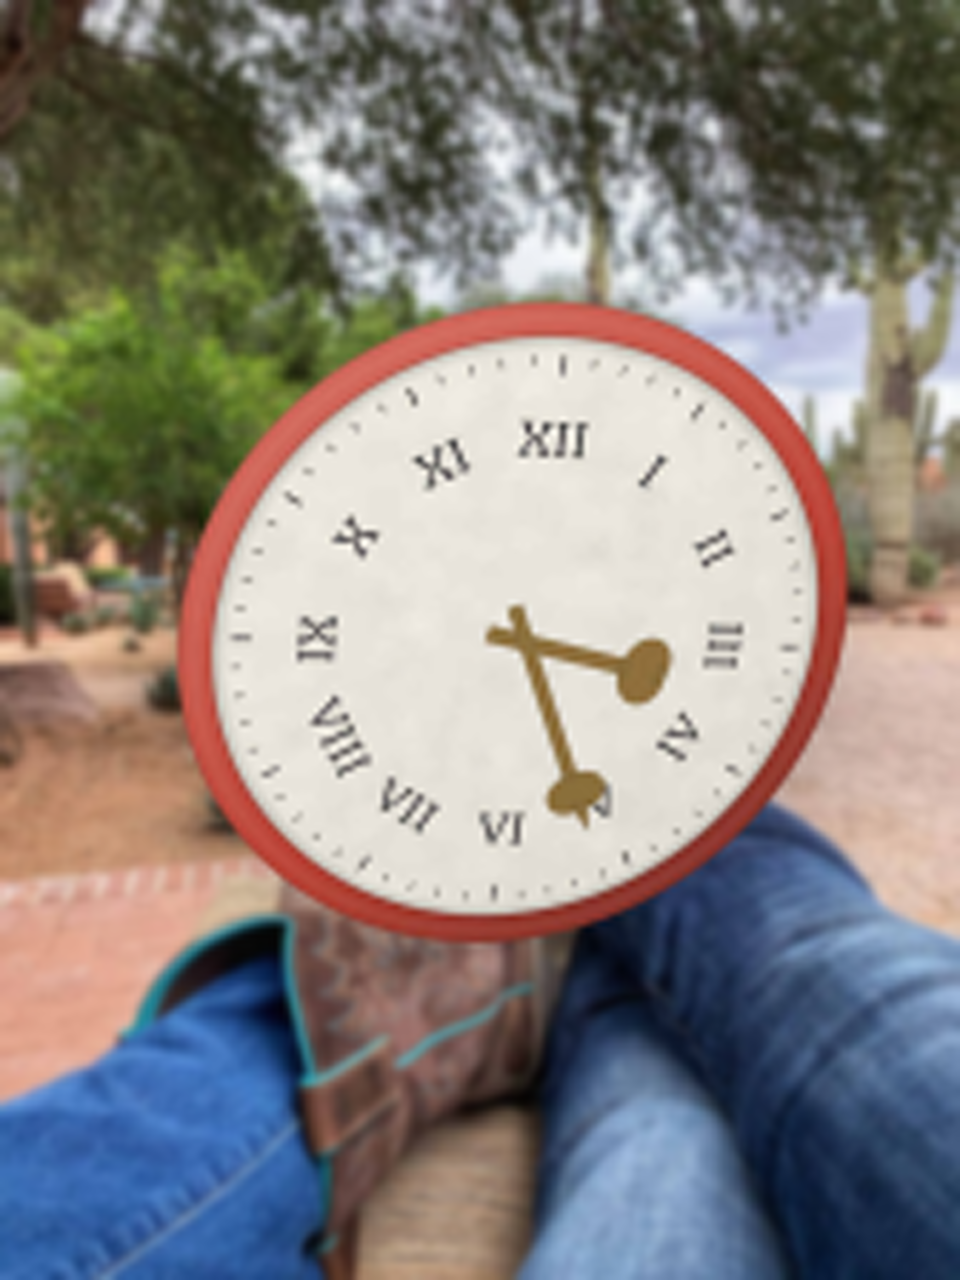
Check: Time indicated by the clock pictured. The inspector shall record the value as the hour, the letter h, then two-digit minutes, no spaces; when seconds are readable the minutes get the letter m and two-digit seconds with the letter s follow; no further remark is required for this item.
3h26
